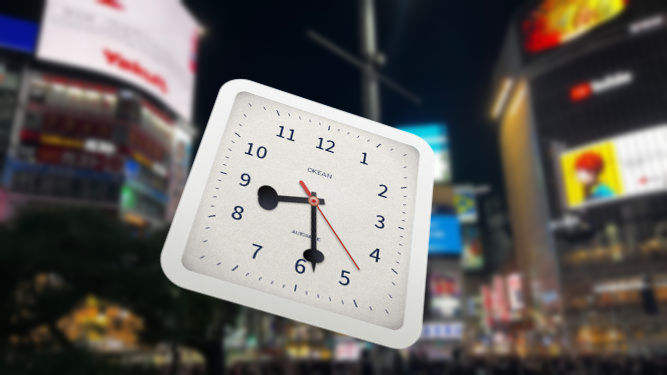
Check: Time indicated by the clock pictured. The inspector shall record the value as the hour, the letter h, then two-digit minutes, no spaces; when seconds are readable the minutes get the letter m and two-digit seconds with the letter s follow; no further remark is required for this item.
8h28m23s
